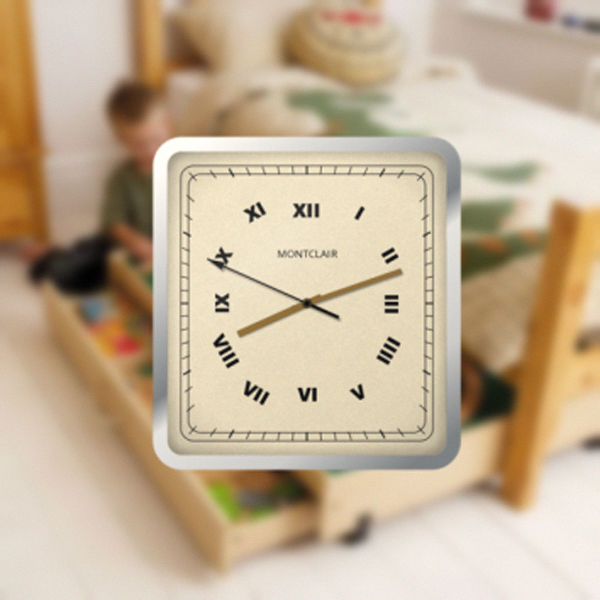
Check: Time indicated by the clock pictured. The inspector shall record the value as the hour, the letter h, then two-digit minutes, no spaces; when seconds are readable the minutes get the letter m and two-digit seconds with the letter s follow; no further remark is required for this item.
8h11m49s
